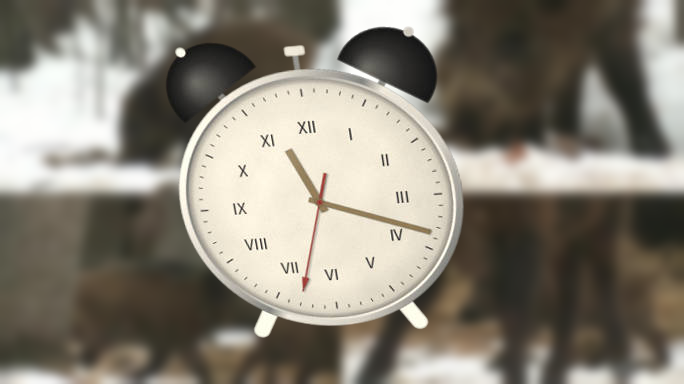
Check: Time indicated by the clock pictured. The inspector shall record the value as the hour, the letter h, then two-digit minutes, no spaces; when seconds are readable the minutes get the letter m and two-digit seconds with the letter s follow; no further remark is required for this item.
11h18m33s
